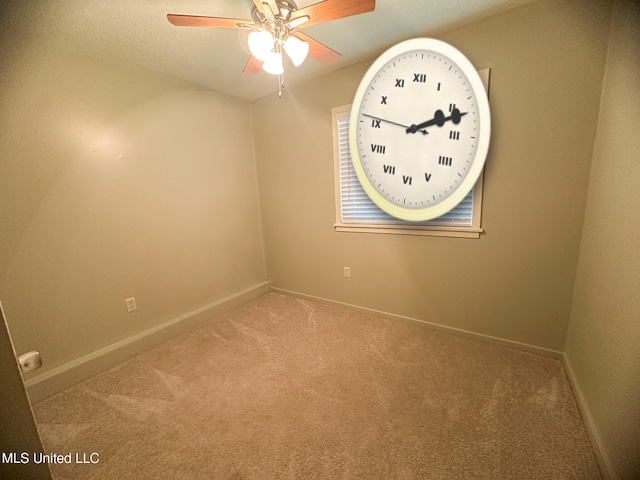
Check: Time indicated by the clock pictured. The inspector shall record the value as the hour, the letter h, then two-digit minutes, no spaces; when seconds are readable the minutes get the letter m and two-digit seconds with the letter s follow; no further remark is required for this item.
2h11m46s
